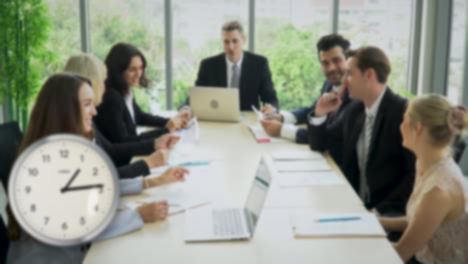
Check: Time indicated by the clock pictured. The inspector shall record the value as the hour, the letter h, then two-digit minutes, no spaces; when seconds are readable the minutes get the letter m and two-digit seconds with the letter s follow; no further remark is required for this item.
1h14
